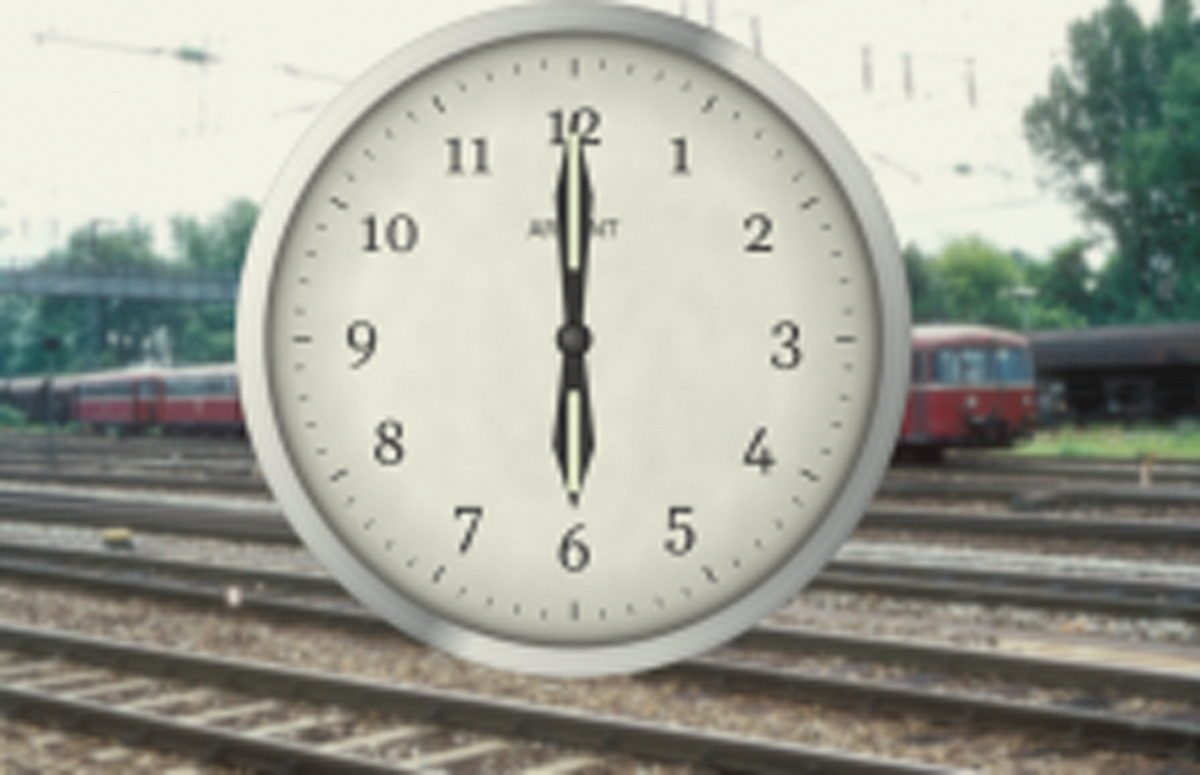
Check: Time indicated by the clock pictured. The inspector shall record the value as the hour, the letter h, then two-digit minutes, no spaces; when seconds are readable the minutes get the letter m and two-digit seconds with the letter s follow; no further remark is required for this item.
6h00
